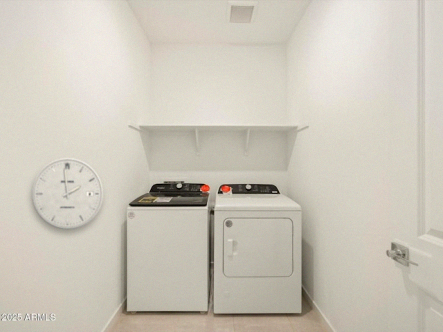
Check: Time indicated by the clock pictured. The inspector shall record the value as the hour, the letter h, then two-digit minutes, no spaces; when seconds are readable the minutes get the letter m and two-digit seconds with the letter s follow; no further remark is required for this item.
1h59
